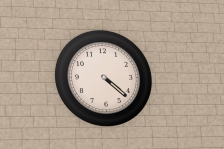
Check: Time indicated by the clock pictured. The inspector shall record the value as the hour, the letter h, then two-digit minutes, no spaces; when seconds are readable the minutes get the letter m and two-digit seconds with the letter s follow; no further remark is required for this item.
4h22
